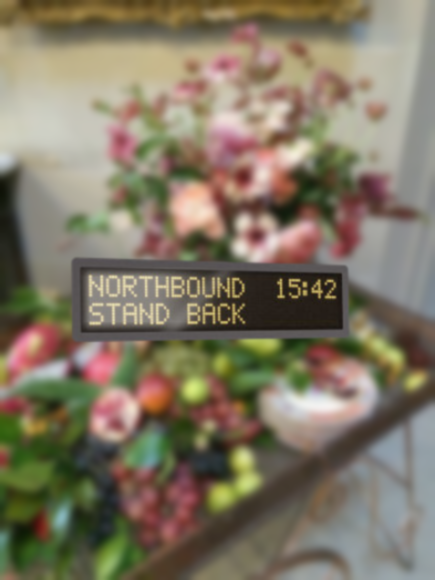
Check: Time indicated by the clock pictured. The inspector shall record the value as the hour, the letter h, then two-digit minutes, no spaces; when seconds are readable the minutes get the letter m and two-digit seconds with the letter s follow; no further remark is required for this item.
15h42
